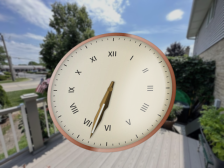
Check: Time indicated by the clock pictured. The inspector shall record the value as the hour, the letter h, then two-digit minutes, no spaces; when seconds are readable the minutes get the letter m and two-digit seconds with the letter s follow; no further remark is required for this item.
6h33
